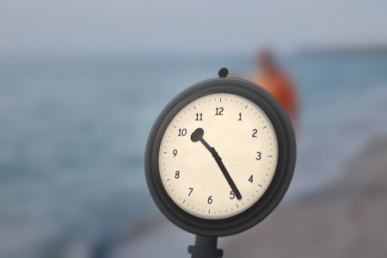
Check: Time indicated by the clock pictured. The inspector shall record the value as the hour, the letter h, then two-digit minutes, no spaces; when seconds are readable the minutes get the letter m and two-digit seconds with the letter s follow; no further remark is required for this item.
10h24
